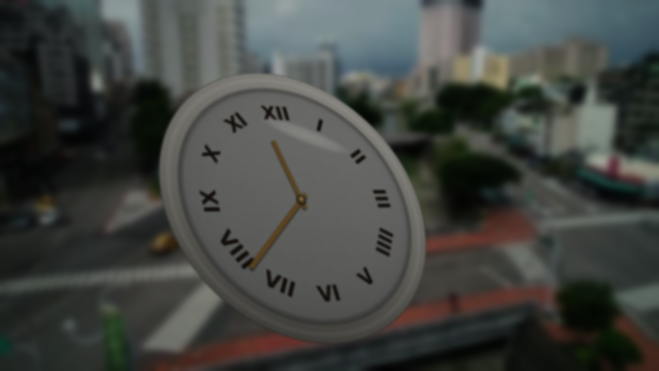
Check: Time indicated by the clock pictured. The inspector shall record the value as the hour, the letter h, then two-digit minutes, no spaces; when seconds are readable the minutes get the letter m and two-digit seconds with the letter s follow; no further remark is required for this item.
11h38
